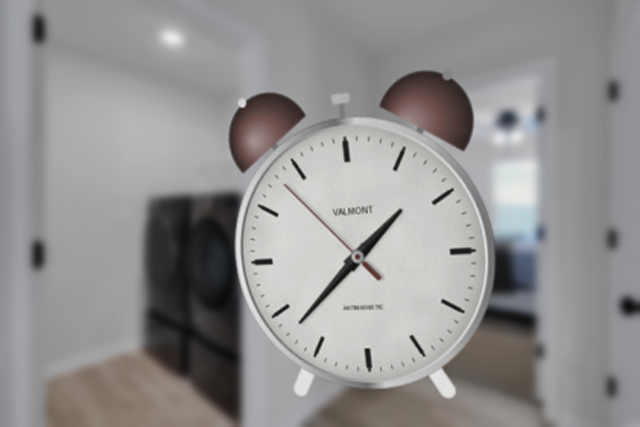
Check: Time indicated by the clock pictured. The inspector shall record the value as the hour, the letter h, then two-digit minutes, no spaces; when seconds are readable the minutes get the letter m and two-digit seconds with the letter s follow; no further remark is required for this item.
1h37m53s
